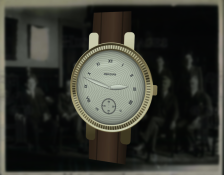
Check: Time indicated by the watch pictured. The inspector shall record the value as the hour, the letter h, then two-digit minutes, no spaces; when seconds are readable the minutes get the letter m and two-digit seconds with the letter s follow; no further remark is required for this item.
2h48
